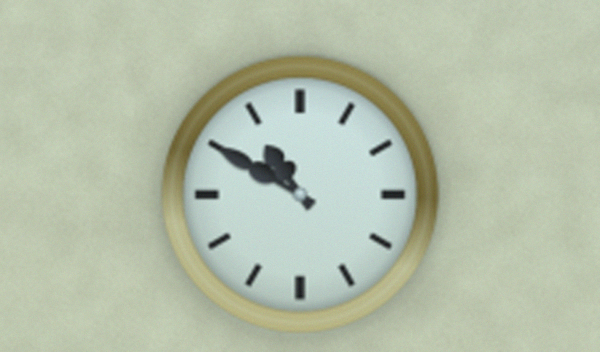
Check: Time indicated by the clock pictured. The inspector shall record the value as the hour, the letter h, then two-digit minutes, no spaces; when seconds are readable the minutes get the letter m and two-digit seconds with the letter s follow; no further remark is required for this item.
10h50
